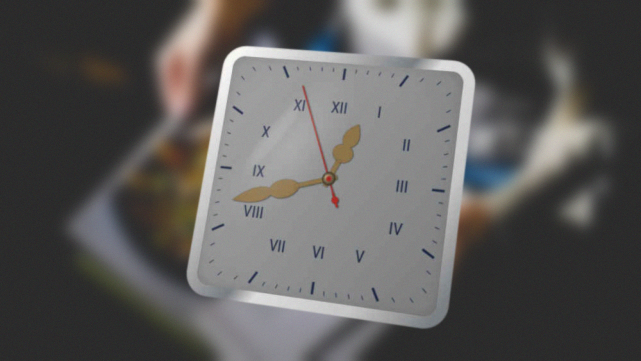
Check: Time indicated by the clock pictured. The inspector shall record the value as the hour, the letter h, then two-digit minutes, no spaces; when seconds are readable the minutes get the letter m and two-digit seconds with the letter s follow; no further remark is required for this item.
12h41m56s
